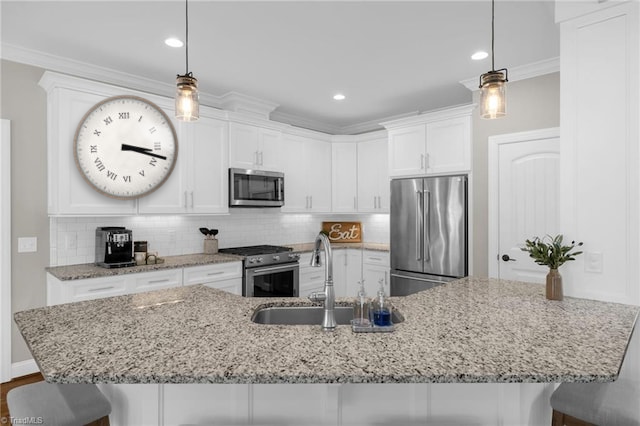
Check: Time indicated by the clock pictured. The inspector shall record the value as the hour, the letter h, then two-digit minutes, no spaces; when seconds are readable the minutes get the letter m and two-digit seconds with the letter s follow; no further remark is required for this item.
3h18
